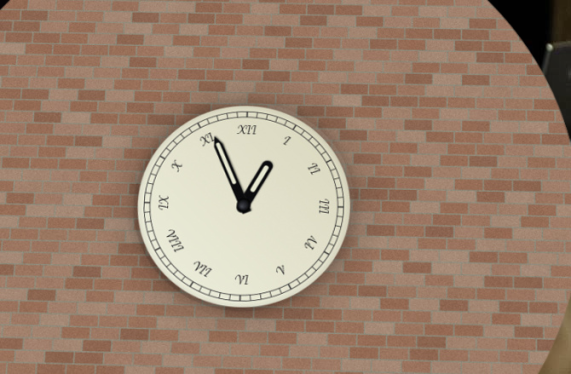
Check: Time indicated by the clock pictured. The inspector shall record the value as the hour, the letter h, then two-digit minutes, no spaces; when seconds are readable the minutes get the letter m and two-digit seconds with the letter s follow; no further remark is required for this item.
12h56
